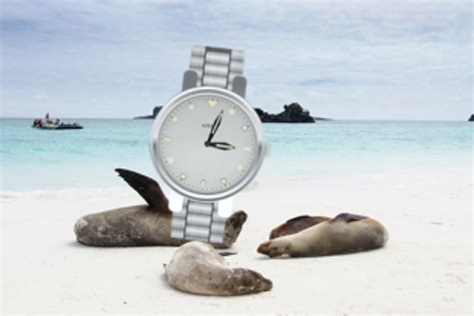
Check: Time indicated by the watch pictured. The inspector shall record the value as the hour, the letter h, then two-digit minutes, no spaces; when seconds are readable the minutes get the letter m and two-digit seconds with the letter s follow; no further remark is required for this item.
3h03
